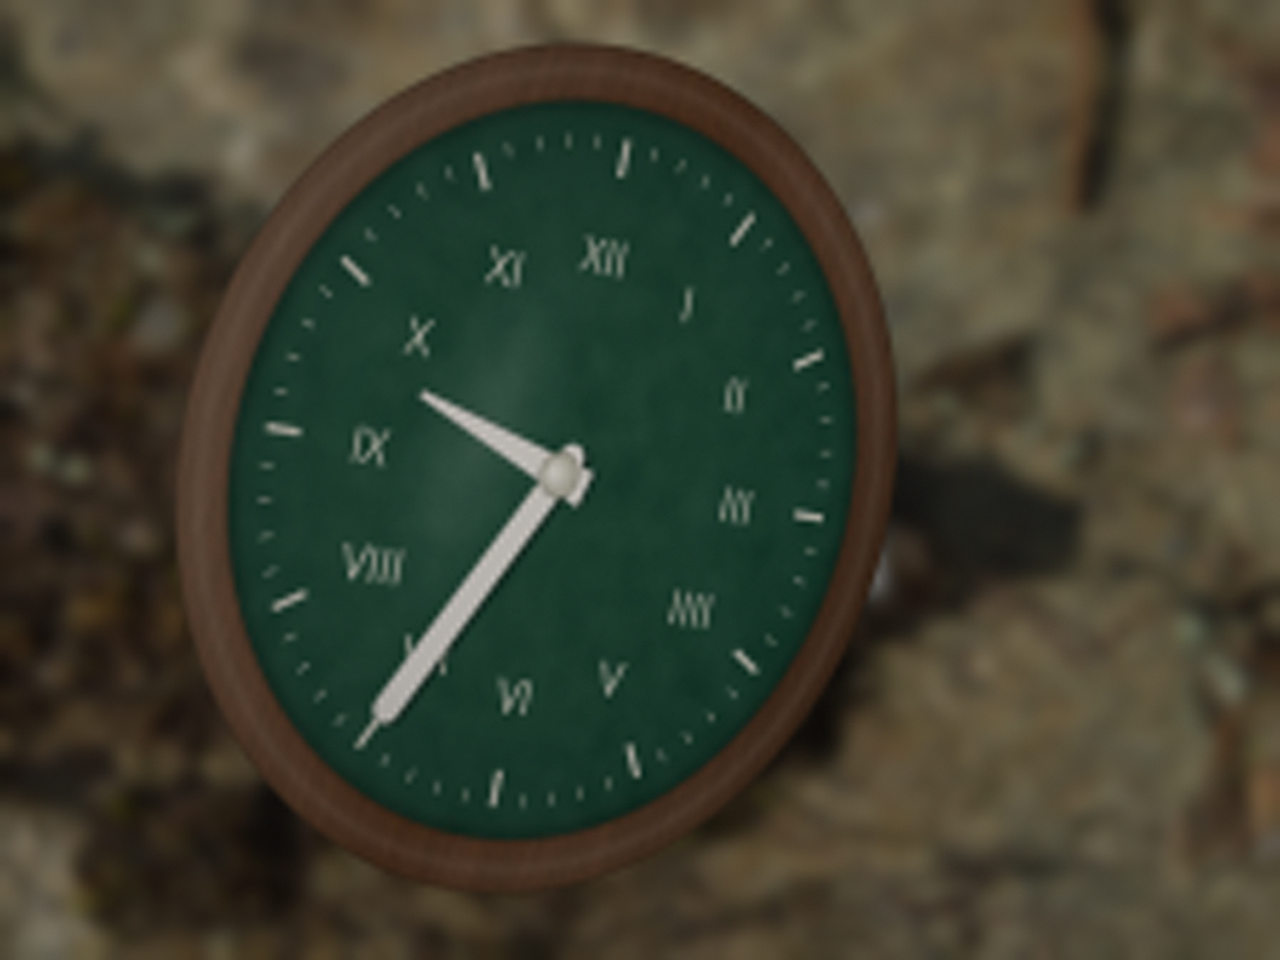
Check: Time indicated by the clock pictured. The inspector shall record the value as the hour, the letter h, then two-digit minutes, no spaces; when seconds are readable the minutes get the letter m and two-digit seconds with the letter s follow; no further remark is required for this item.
9h35
